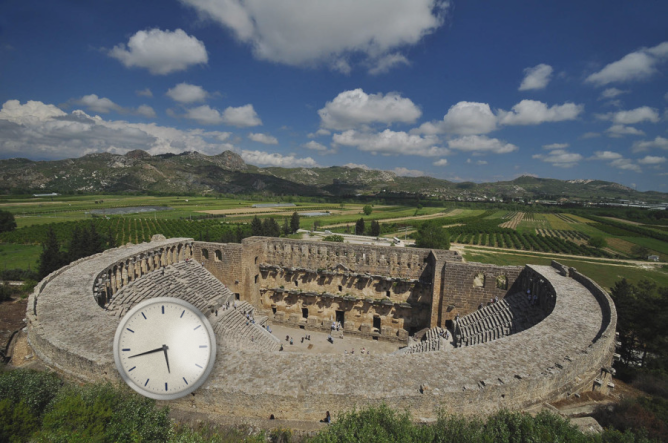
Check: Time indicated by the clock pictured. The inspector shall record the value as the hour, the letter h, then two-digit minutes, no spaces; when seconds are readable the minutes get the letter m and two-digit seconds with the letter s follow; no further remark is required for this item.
5h43
